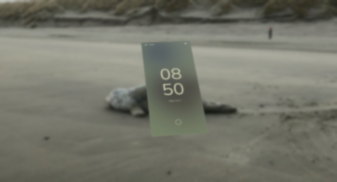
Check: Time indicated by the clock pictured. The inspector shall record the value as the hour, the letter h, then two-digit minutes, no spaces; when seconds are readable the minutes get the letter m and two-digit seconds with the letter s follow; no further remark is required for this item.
8h50
